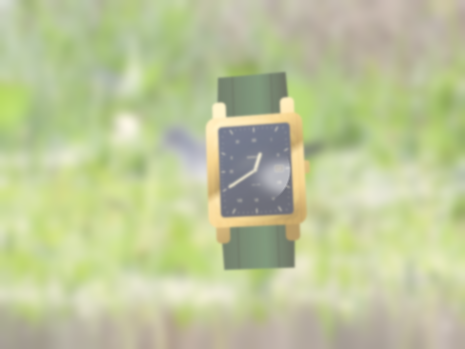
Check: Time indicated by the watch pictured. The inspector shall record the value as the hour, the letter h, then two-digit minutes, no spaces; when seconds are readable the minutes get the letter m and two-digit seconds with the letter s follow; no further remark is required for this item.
12h40
